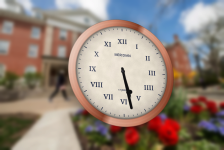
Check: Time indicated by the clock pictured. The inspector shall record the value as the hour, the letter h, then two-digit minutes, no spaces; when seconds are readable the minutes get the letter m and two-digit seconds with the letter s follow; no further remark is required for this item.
5h28
